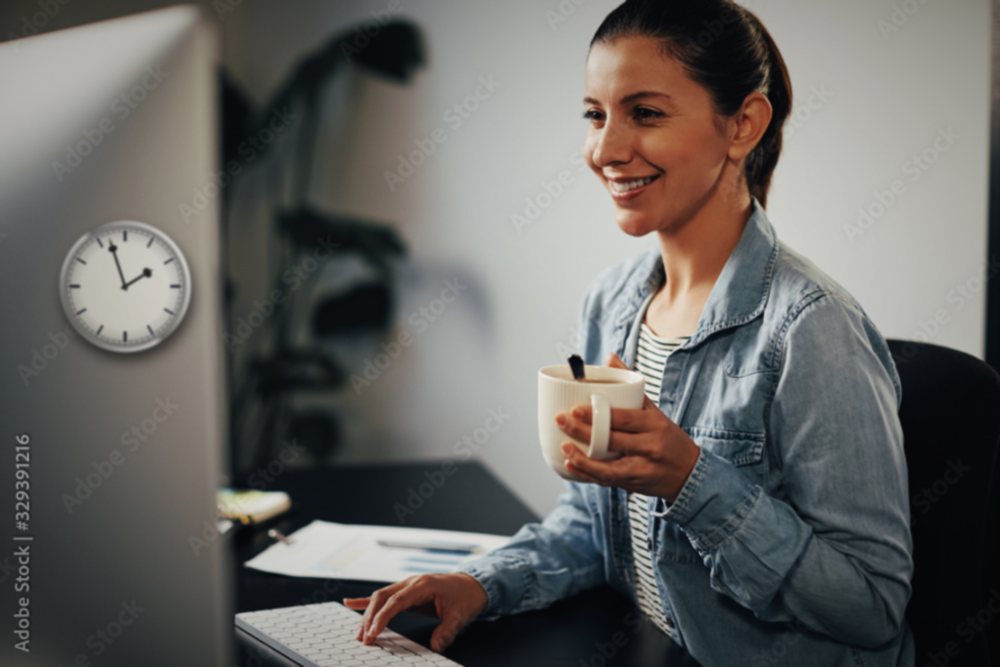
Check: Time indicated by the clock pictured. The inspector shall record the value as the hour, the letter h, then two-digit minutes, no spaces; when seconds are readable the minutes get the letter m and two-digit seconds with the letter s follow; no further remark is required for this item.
1h57
